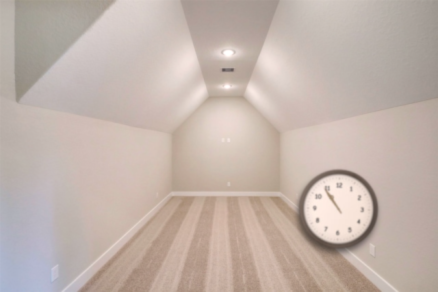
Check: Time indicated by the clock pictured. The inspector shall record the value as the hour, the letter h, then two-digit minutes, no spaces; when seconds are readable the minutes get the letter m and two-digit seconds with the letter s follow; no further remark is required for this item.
10h54
